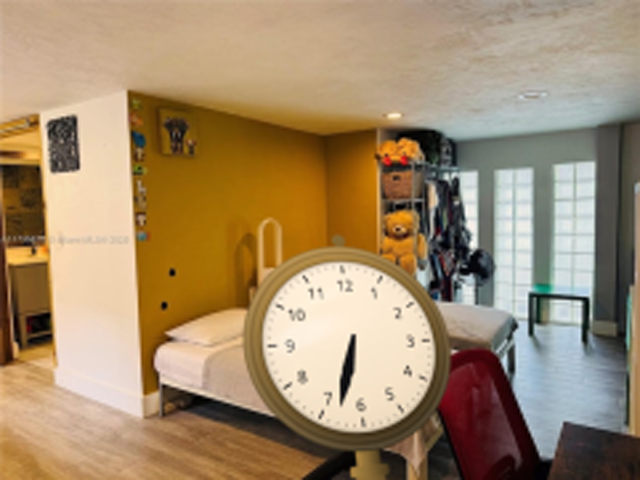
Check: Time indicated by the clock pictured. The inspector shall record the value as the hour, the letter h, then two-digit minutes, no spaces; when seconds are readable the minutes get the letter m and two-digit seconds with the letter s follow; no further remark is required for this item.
6h33
